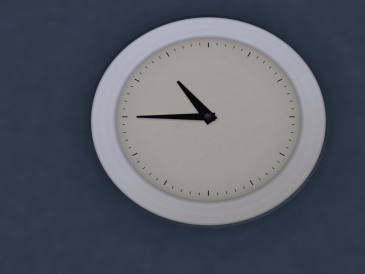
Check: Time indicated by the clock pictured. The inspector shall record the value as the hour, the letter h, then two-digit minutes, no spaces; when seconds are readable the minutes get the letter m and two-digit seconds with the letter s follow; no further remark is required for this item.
10h45
